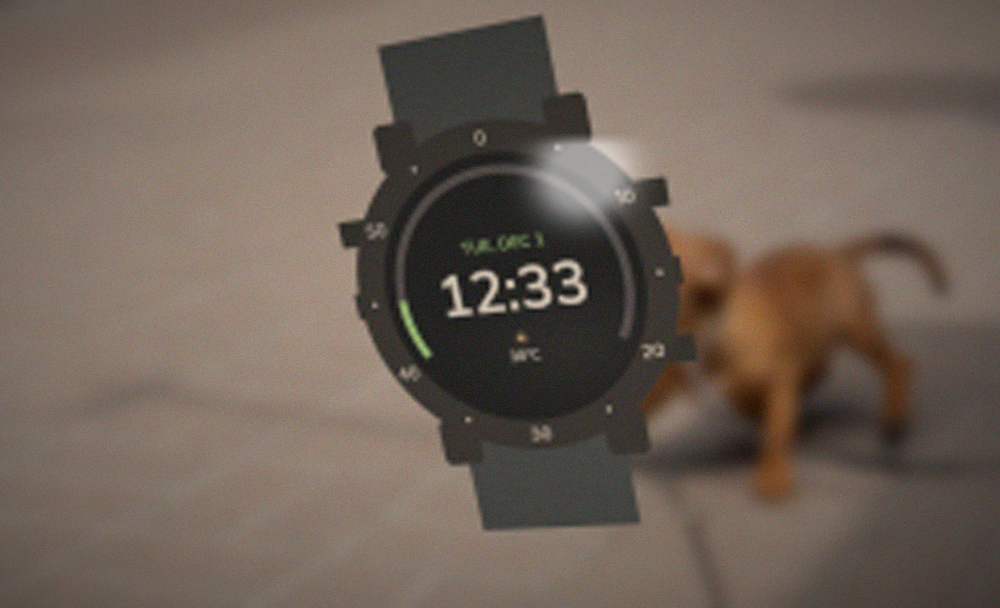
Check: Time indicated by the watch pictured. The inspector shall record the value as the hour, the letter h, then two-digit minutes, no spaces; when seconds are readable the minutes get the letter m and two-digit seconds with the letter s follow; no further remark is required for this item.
12h33
